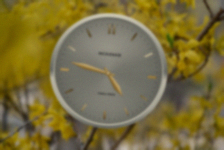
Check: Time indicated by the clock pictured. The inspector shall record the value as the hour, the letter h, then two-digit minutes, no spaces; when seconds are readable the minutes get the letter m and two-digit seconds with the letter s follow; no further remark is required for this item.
4h47
